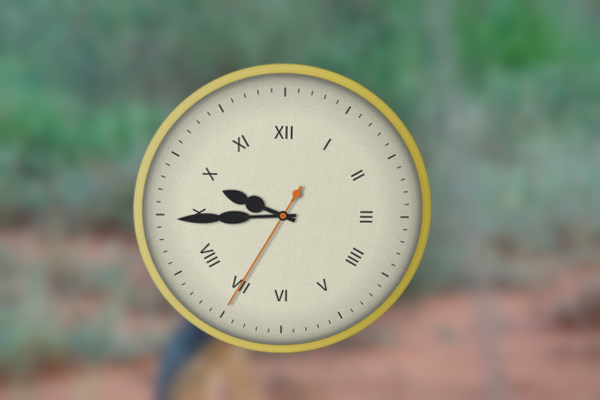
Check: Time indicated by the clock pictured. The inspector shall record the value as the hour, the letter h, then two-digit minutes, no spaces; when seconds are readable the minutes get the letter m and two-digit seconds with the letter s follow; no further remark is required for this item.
9h44m35s
